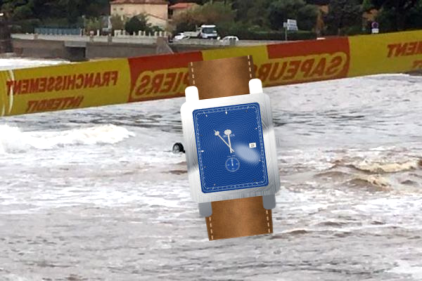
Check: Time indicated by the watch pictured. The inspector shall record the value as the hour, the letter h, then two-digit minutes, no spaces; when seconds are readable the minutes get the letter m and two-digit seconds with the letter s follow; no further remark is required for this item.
11h54
